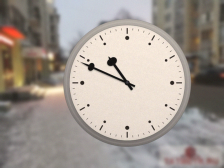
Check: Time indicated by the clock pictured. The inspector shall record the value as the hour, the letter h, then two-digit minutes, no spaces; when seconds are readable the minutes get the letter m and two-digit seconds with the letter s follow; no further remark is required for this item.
10h49
